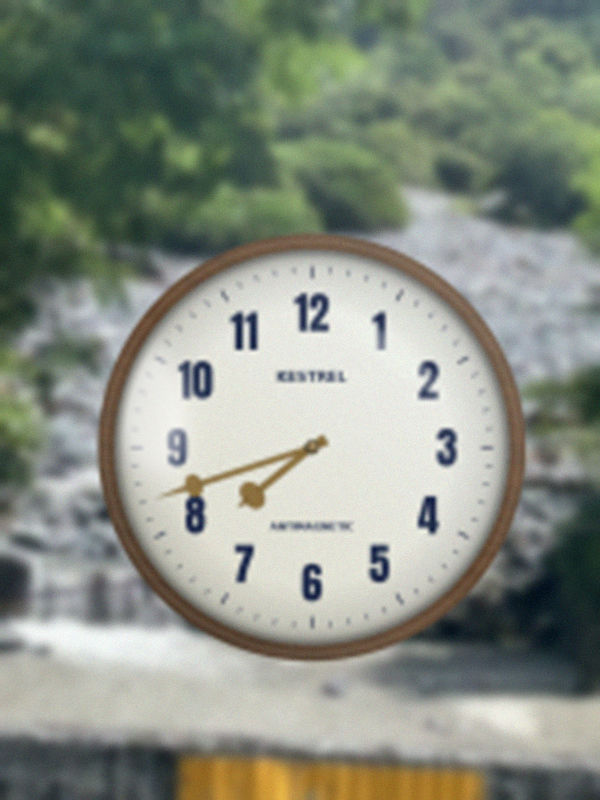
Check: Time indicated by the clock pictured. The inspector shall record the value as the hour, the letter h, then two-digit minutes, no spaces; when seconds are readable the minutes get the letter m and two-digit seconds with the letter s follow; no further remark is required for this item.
7h42
